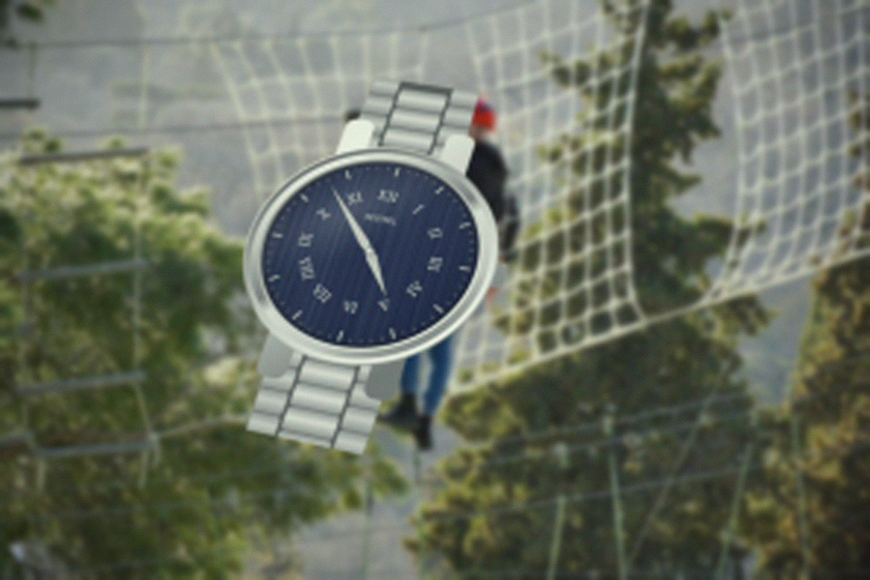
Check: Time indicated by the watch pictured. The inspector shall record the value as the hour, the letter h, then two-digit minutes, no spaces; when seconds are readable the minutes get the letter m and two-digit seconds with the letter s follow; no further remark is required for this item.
4h53
